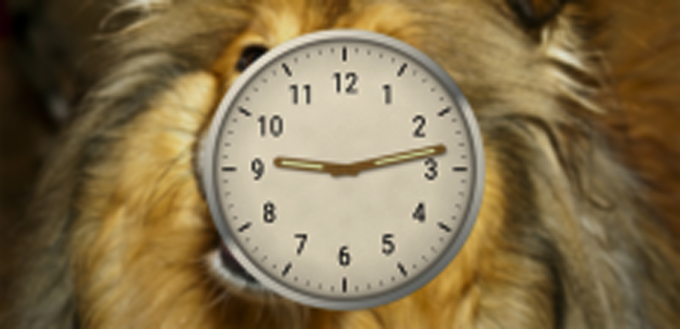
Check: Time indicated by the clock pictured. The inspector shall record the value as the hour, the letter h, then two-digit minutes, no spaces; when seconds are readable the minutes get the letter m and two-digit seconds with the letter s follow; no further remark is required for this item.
9h13
